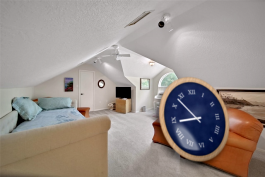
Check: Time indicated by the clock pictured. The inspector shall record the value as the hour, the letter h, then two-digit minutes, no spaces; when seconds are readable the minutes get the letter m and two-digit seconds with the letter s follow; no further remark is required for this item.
8h53
